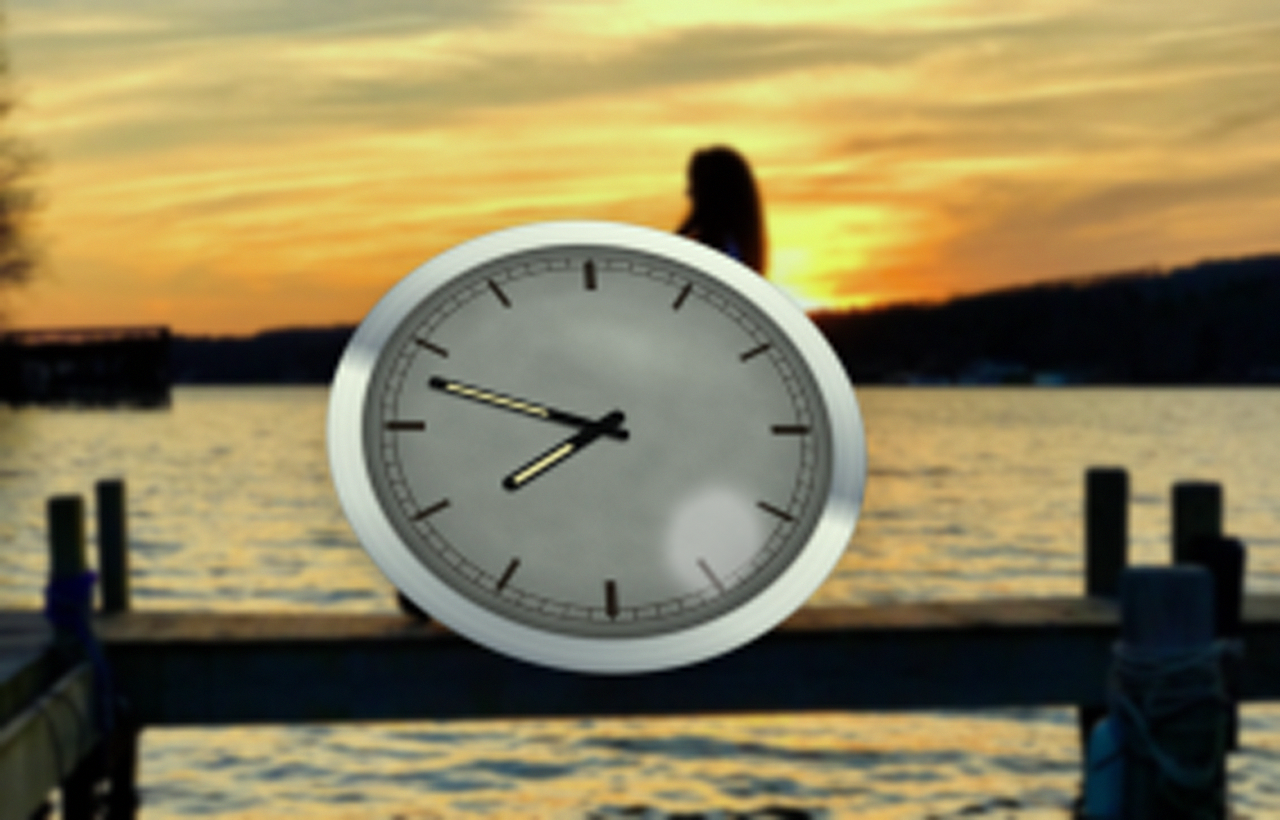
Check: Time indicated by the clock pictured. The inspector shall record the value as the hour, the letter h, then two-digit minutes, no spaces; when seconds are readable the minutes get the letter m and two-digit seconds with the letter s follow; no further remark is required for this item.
7h48
